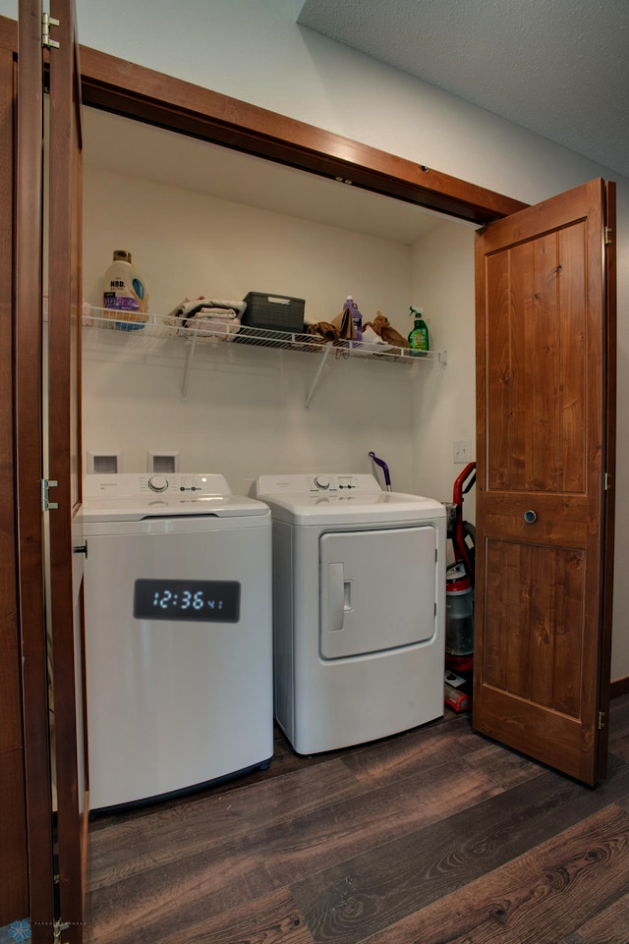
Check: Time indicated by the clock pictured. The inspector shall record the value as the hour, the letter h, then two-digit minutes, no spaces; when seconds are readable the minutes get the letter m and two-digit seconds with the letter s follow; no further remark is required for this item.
12h36
